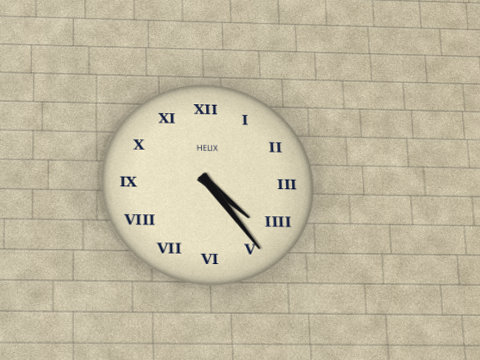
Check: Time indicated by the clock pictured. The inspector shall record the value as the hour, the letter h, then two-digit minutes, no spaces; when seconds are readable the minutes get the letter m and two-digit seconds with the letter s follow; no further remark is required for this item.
4h24
